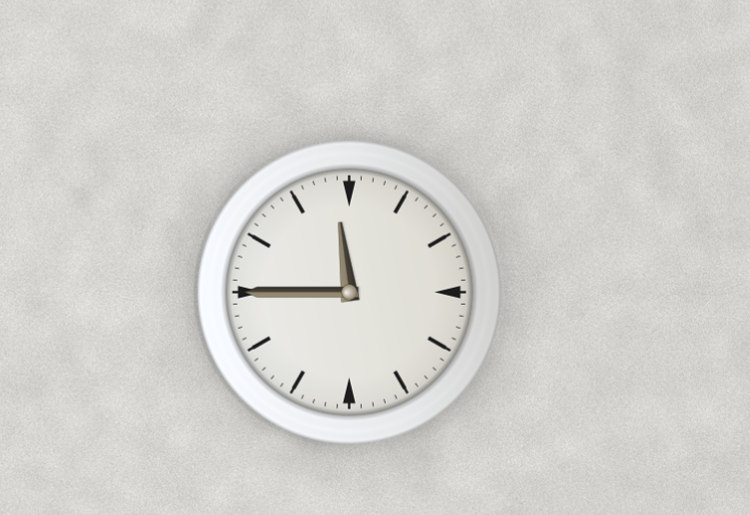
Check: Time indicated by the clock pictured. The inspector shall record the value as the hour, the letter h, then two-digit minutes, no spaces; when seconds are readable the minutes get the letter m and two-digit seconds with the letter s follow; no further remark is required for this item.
11h45
